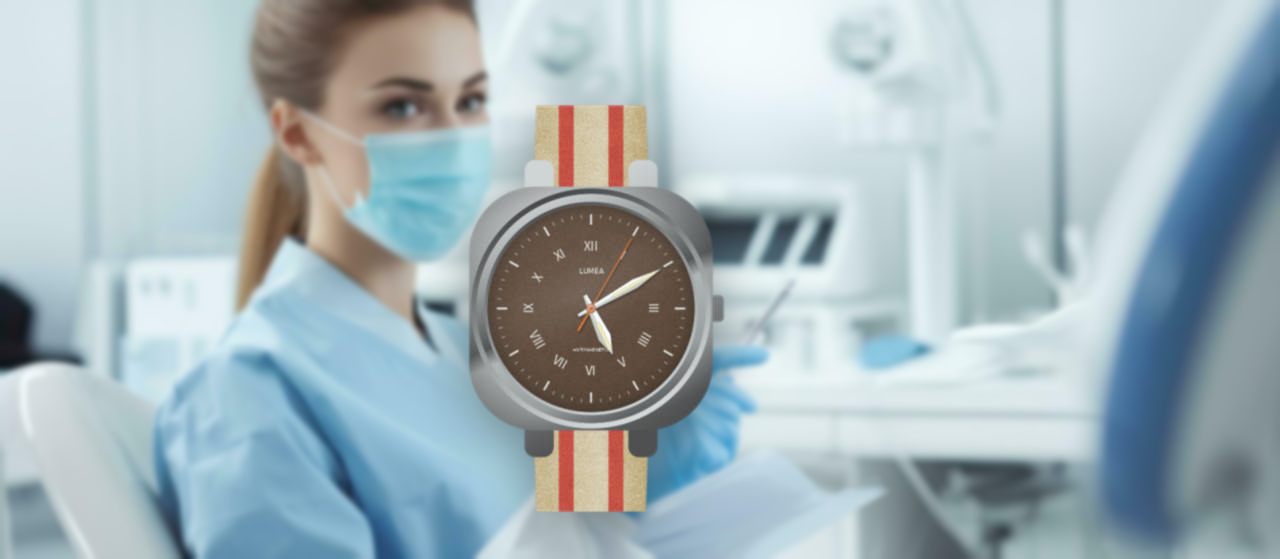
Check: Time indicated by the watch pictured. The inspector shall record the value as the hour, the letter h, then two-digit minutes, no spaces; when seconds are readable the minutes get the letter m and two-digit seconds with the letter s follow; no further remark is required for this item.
5h10m05s
